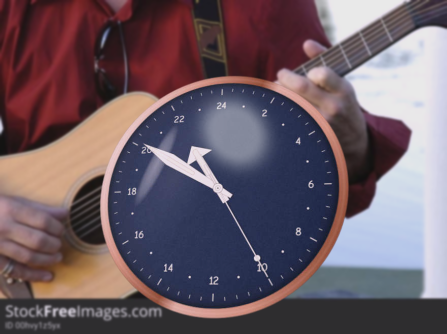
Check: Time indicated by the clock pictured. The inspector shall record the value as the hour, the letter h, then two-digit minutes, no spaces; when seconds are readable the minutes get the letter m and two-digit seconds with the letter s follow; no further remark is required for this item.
21h50m25s
